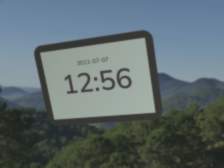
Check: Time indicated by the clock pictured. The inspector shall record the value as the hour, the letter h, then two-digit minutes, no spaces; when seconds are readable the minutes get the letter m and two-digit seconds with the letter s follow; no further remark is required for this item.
12h56
